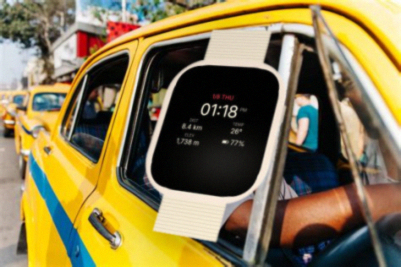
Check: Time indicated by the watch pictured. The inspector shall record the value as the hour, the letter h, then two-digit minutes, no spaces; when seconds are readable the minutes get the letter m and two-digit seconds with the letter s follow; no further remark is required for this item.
1h18
